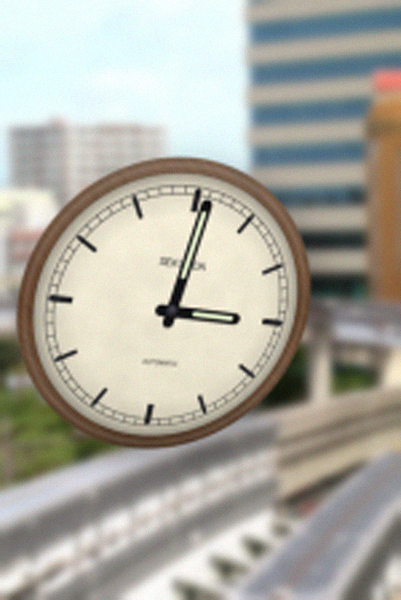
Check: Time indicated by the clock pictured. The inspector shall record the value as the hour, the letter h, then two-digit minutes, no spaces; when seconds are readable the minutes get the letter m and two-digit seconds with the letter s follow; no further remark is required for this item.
3h01
